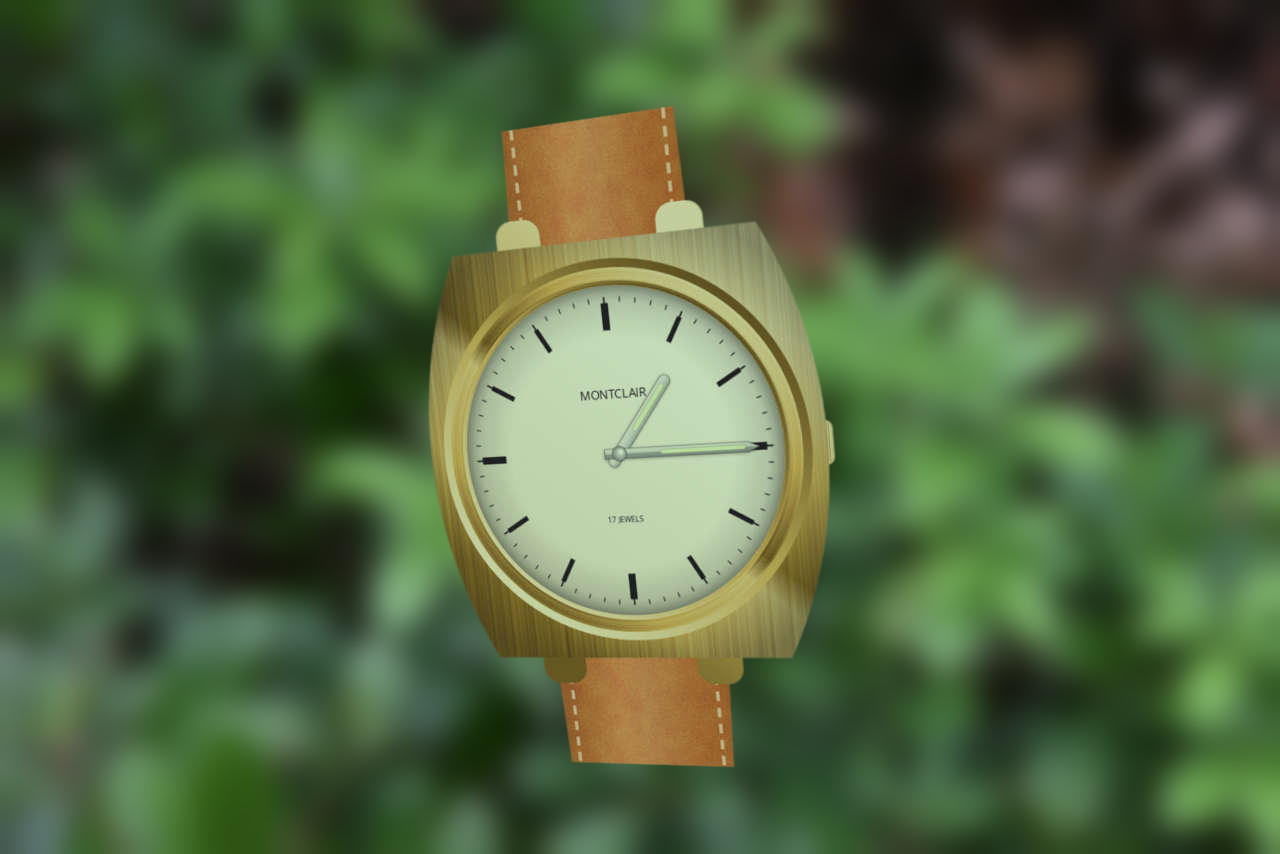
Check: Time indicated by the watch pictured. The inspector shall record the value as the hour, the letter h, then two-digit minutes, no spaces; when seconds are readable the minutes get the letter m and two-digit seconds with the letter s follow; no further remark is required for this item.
1h15
